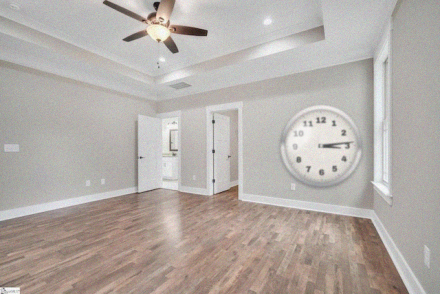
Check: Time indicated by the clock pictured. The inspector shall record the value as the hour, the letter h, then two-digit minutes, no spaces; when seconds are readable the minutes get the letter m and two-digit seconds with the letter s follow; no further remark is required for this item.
3h14
